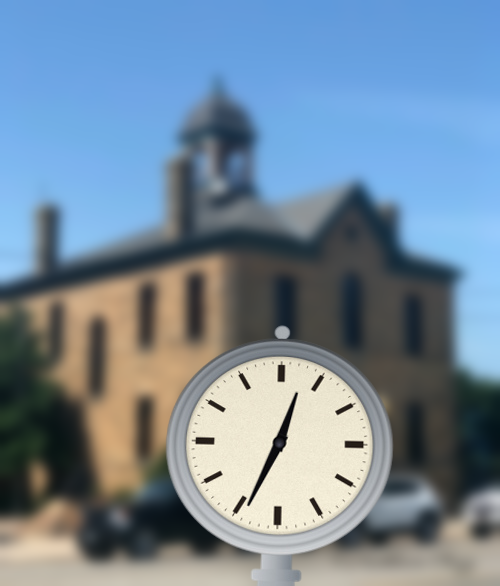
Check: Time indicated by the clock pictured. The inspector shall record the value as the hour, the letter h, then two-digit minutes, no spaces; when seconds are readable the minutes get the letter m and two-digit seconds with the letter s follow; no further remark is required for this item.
12h34
